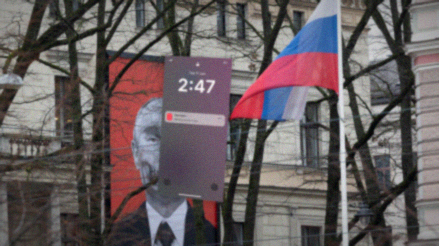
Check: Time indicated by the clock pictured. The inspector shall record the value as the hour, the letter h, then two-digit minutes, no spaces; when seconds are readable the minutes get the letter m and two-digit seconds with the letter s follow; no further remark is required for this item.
2h47
